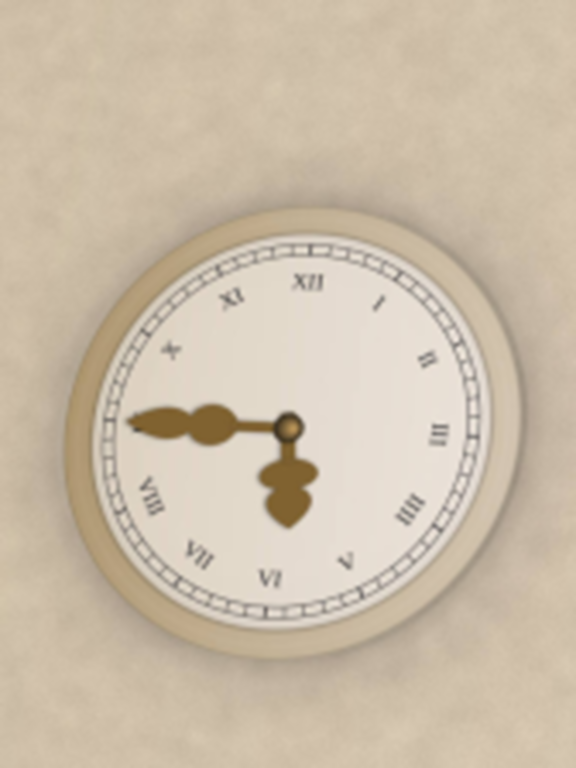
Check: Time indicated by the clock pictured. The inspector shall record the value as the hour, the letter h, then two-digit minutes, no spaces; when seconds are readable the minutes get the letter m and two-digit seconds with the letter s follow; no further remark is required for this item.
5h45
